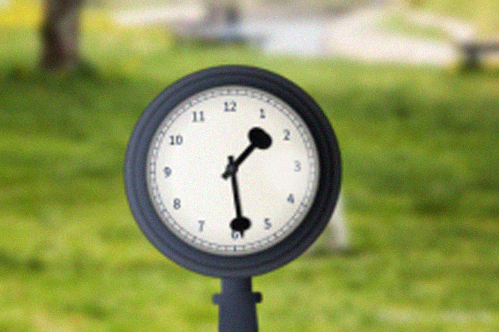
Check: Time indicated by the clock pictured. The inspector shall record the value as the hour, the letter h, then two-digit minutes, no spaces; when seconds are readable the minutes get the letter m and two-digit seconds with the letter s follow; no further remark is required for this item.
1h29
